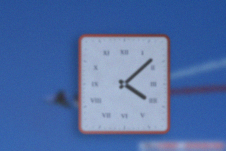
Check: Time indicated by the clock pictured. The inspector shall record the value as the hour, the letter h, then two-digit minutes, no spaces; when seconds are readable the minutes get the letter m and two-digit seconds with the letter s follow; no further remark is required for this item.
4h08
